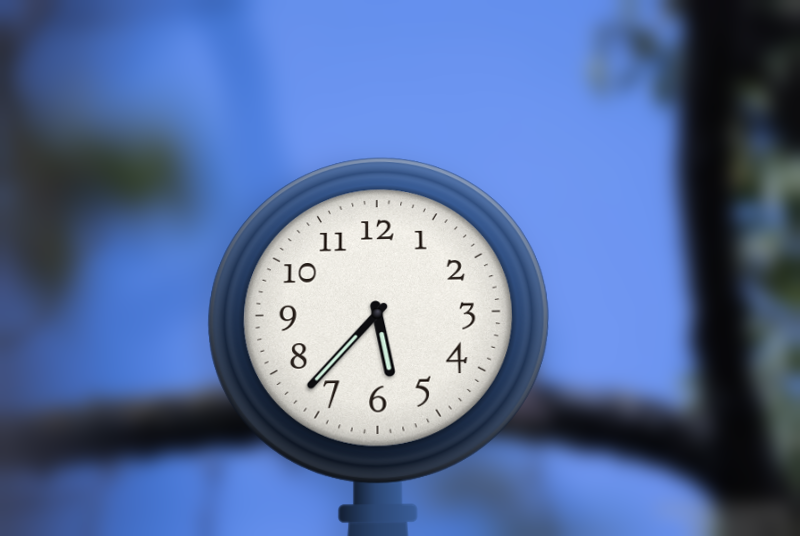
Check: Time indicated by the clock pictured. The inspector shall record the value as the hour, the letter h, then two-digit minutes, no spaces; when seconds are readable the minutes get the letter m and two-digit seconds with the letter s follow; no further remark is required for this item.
5h37
